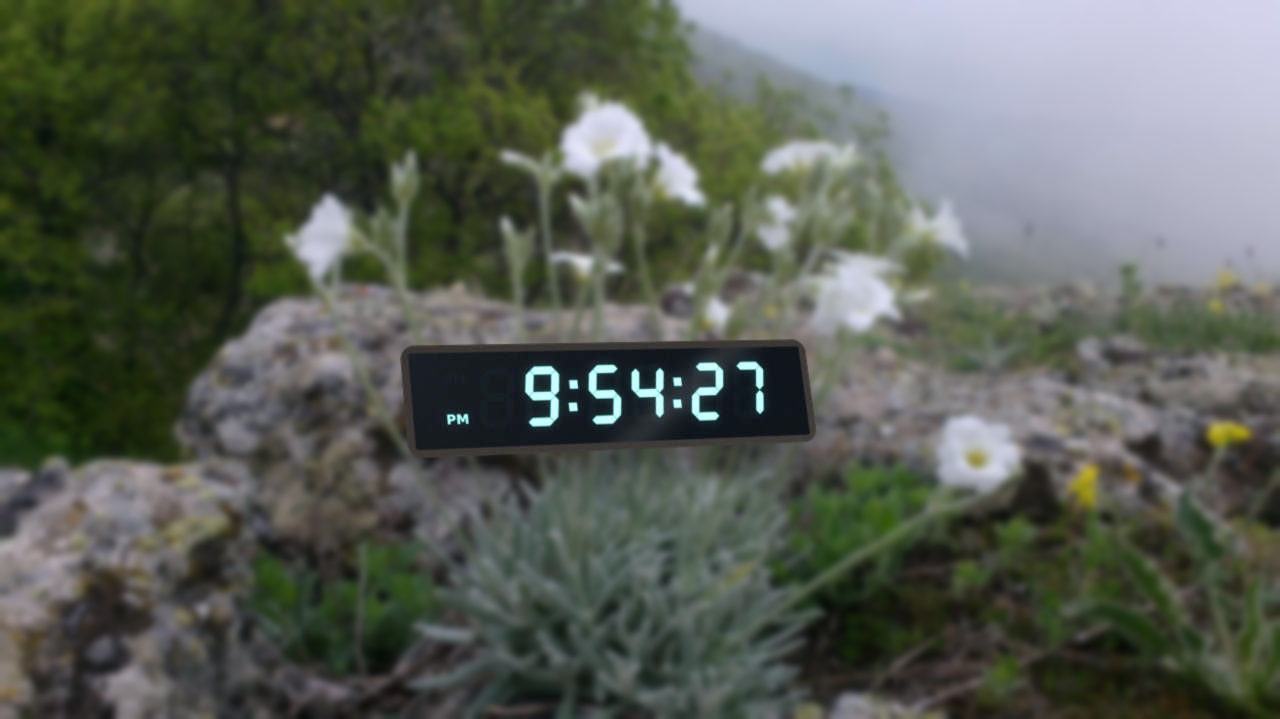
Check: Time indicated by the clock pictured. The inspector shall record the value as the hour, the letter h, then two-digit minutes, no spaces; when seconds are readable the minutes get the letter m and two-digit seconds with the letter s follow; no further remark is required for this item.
9h54m27s
